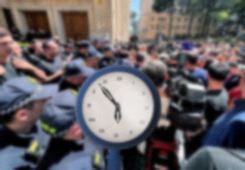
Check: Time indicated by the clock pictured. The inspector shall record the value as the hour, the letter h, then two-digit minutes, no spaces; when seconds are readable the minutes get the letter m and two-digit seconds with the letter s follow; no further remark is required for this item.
5h53
